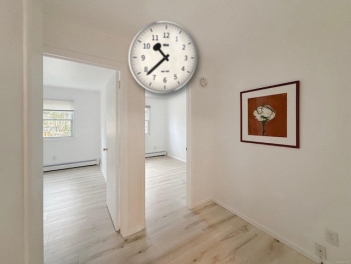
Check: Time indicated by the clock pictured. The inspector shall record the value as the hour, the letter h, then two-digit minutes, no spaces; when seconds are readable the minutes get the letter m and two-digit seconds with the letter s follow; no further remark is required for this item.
10h38
